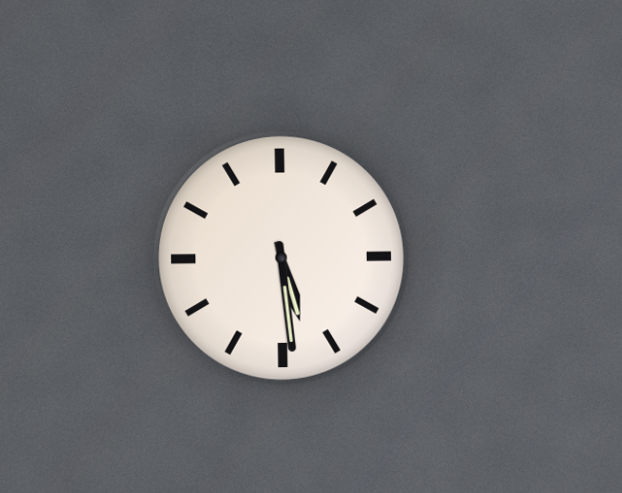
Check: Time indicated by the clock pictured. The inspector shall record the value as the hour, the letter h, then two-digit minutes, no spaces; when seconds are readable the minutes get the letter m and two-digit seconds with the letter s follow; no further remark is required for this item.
5h29
